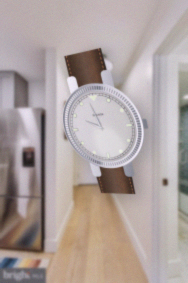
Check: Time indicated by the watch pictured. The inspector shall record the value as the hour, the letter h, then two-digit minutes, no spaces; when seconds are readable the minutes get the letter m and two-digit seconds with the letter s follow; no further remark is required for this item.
9h58
